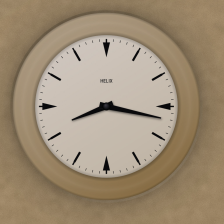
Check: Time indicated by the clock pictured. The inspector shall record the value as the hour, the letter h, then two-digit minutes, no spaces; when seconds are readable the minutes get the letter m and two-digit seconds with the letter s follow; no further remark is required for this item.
8h17
